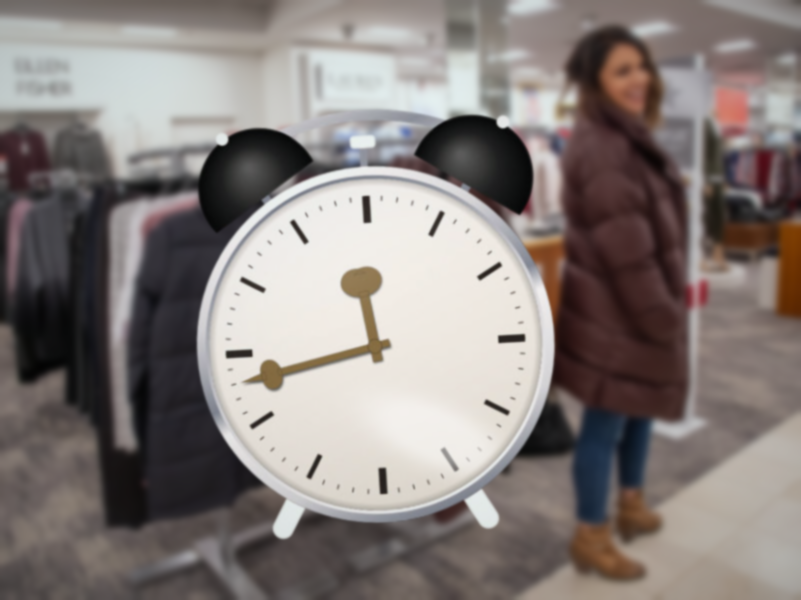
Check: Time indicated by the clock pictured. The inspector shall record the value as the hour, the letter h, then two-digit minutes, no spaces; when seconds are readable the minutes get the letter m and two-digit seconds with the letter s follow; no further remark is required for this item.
11h43
